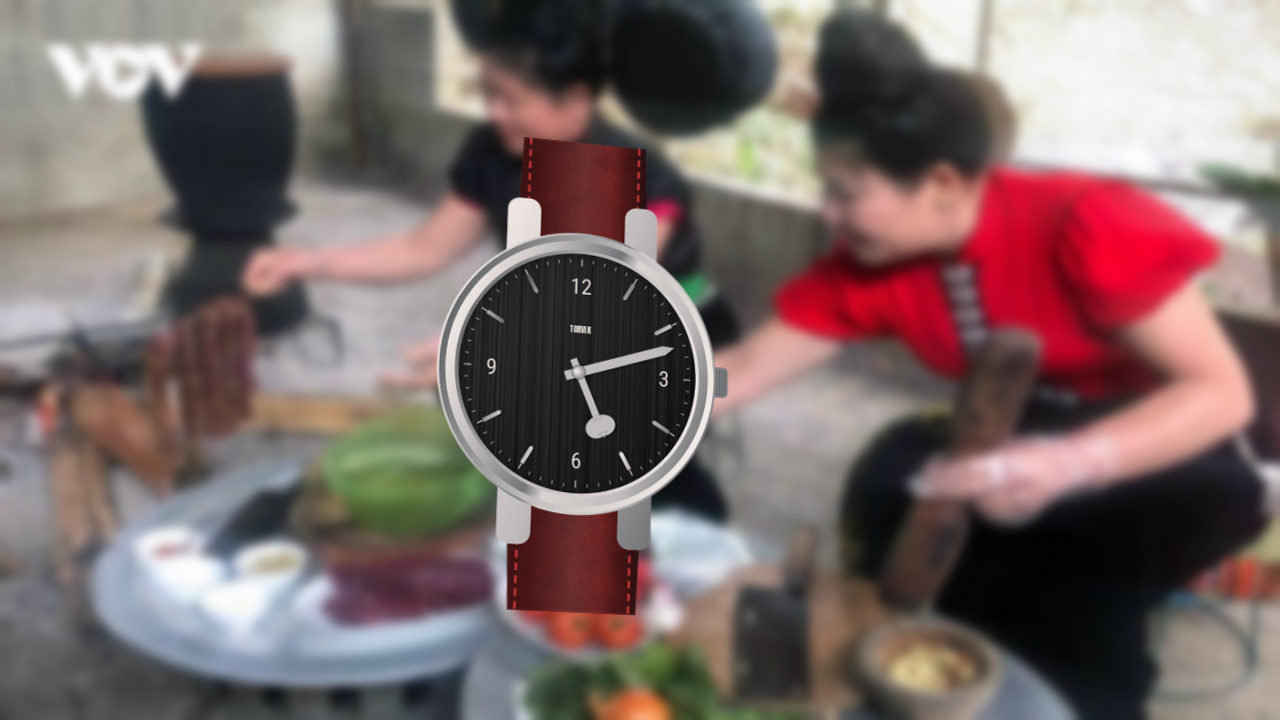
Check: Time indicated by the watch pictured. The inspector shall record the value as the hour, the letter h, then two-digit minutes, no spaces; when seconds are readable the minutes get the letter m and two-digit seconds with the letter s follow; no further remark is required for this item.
5h12
